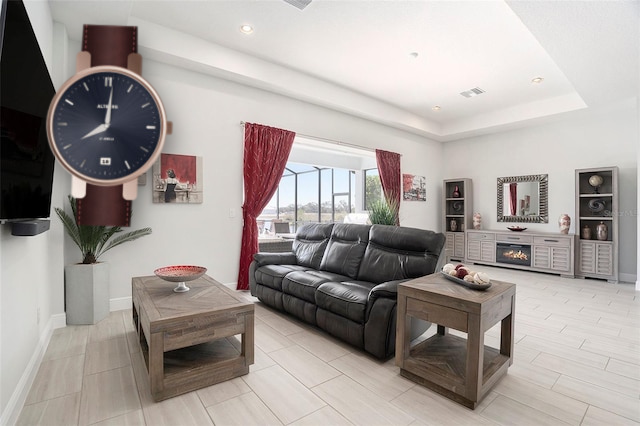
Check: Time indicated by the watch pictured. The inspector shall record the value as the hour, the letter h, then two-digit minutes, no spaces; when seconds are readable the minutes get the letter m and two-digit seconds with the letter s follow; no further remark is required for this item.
8h01
